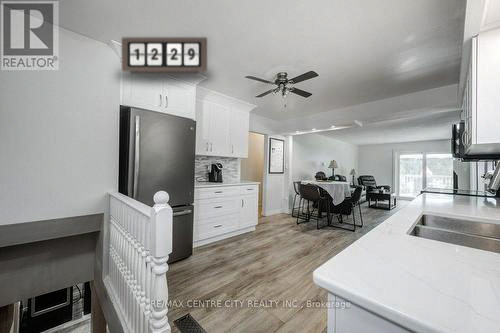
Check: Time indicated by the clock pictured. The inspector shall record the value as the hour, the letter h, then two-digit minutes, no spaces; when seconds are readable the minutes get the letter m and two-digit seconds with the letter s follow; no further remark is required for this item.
12h29
